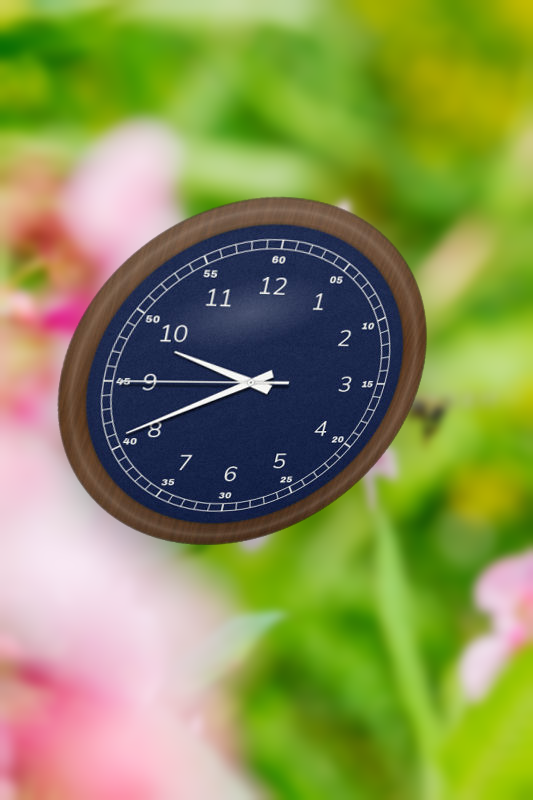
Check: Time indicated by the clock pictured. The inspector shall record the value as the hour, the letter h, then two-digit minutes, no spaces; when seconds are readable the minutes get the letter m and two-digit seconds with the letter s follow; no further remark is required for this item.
9h40m45s
